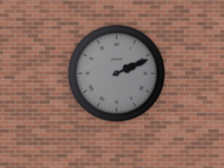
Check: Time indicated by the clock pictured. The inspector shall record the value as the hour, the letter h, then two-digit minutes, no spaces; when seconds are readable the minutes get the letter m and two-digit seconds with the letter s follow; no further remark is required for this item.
2h11
